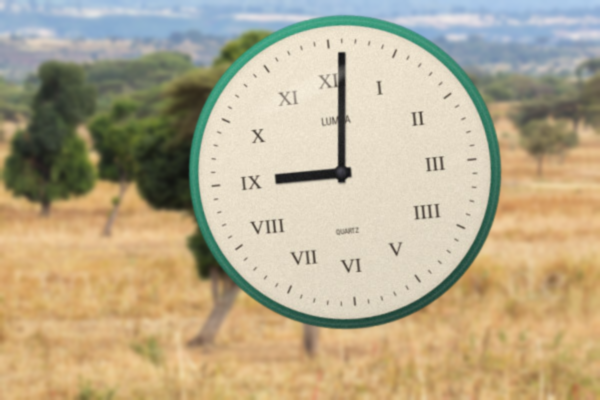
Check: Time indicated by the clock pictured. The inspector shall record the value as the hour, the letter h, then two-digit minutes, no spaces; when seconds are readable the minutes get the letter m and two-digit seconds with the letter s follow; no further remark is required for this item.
9h01
